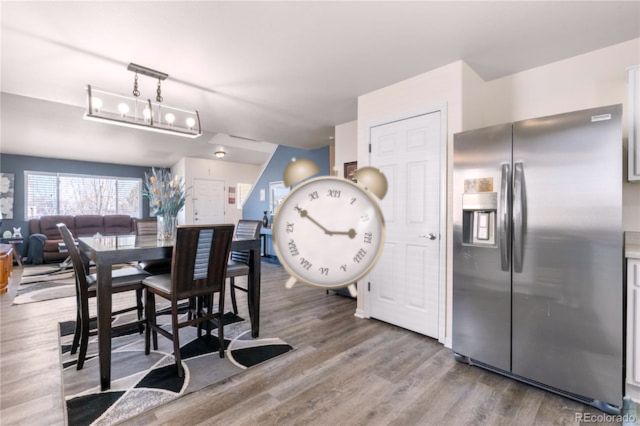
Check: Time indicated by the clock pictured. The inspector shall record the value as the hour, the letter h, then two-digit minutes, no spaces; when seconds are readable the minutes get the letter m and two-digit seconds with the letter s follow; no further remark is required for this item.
2h50
